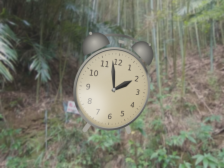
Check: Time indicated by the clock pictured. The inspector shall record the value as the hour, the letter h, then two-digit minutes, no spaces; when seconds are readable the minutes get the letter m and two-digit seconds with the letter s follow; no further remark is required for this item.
1h58
